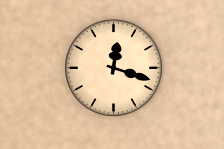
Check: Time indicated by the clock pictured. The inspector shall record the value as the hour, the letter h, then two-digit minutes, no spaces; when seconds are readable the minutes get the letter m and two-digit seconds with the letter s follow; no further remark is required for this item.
12h18
